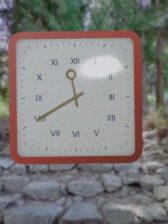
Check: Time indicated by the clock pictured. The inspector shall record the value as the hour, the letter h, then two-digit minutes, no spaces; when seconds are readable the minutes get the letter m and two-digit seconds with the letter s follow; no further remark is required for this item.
11h40
